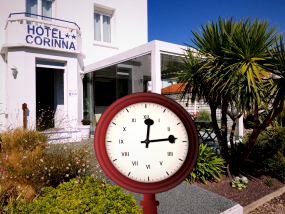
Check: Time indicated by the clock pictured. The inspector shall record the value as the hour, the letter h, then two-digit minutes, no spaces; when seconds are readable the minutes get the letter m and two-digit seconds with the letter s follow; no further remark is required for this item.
12h14
